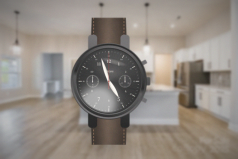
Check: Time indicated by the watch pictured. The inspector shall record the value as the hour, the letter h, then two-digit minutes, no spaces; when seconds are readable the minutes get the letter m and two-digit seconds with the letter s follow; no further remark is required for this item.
4h57
